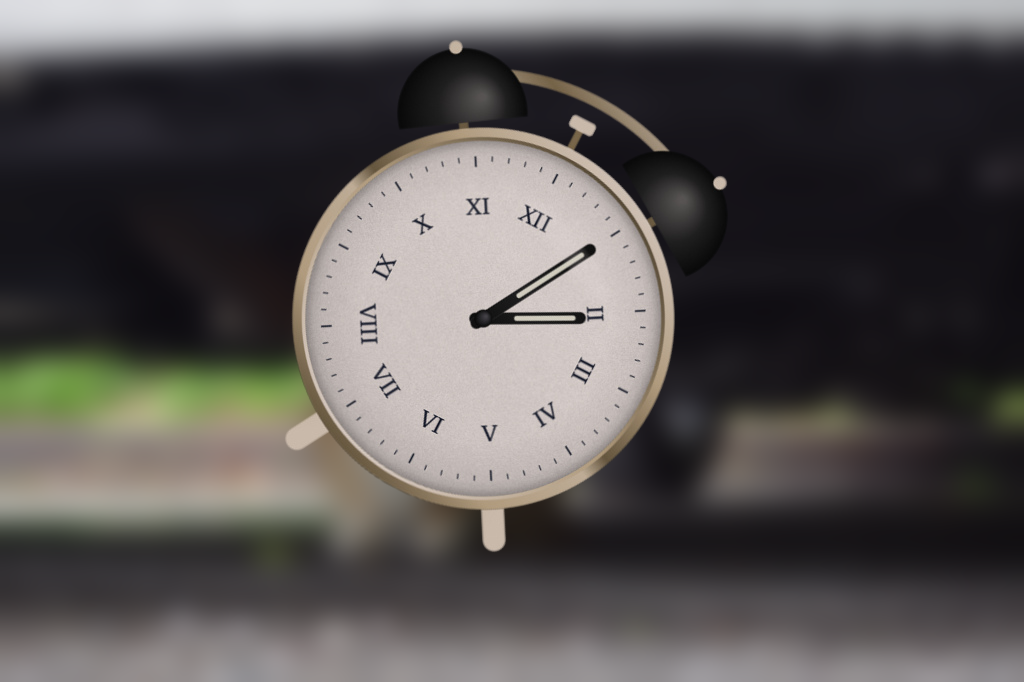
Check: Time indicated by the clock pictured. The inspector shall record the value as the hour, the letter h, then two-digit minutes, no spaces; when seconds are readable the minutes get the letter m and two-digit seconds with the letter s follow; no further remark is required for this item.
2h05
